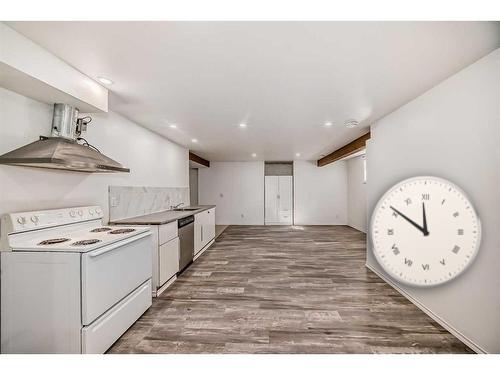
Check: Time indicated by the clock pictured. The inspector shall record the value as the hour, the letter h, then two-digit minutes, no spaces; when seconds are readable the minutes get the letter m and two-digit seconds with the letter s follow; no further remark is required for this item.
11h51
